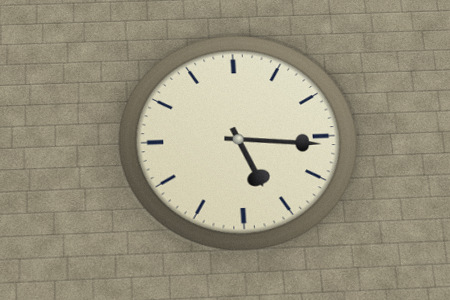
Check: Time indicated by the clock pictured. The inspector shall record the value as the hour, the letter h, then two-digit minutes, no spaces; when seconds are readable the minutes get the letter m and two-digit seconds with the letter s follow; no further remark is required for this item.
5h16
